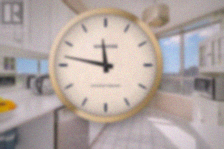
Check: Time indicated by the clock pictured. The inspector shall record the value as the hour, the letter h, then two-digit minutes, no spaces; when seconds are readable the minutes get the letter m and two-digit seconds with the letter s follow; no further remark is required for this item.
11h47
